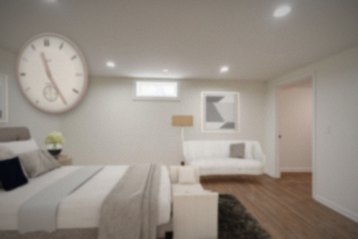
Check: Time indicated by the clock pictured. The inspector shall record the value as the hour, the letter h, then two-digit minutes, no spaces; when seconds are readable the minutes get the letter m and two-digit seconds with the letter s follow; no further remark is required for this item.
11h25
